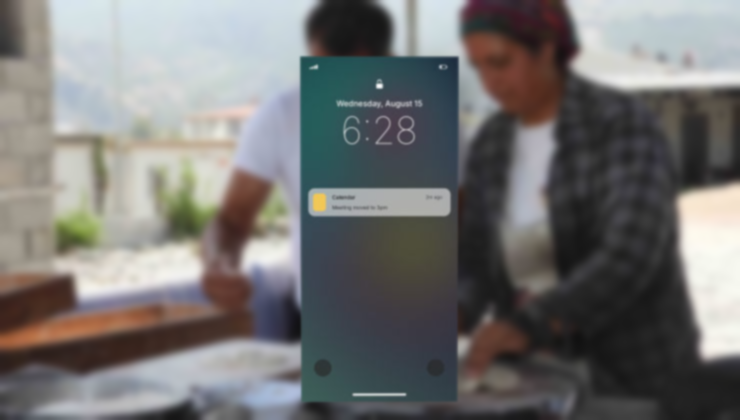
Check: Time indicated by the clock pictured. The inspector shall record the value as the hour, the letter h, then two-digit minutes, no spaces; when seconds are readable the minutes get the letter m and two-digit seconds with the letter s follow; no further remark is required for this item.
6h28
